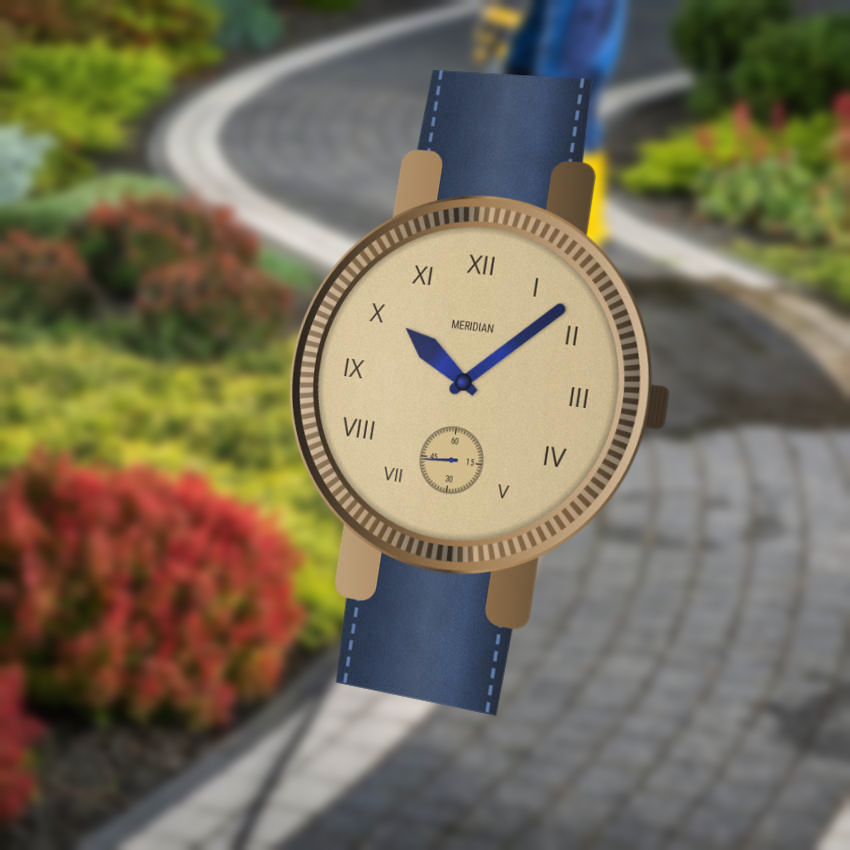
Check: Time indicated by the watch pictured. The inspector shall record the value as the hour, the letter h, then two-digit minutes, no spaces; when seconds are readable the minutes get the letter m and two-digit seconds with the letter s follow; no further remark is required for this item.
10h07m44s
